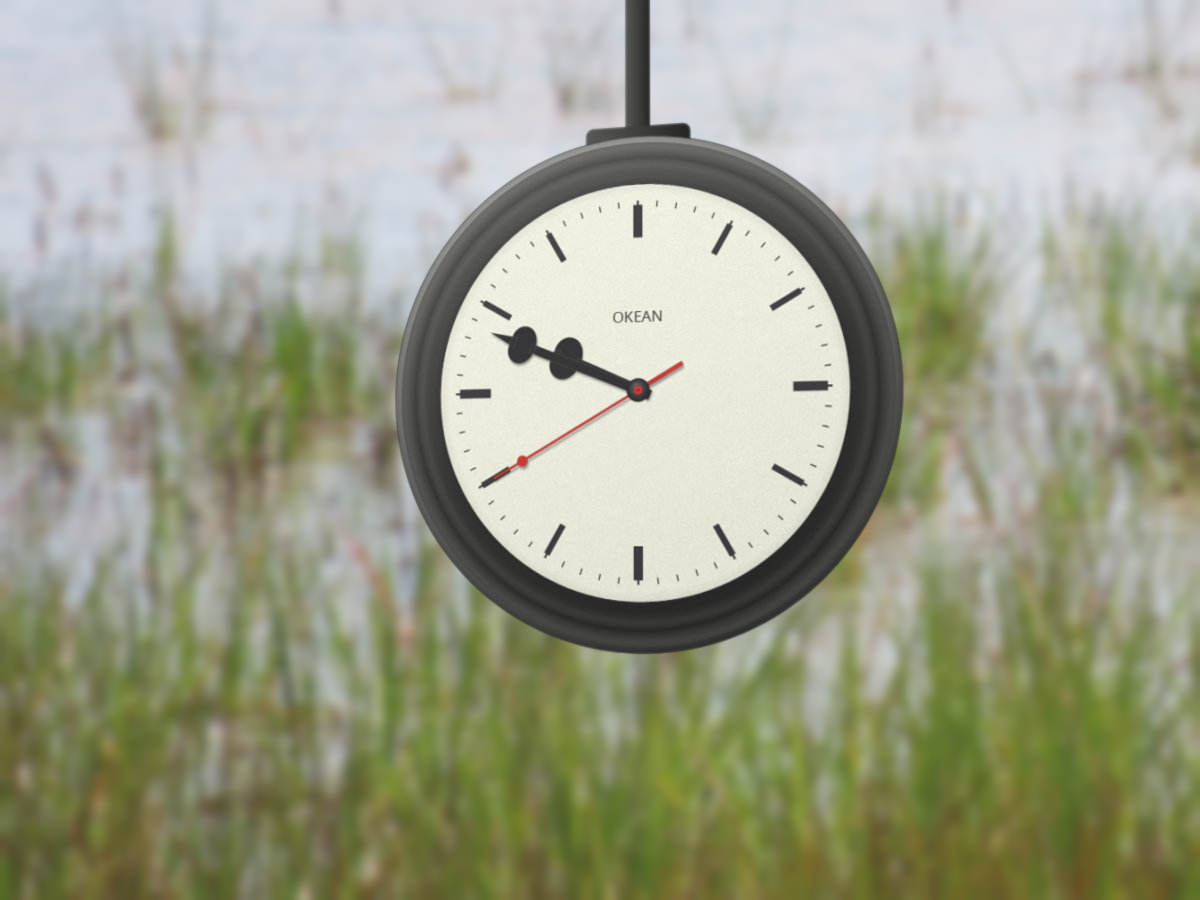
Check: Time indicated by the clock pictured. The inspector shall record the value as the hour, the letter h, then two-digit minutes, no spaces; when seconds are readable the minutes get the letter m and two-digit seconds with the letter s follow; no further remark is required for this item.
9h48m40s
